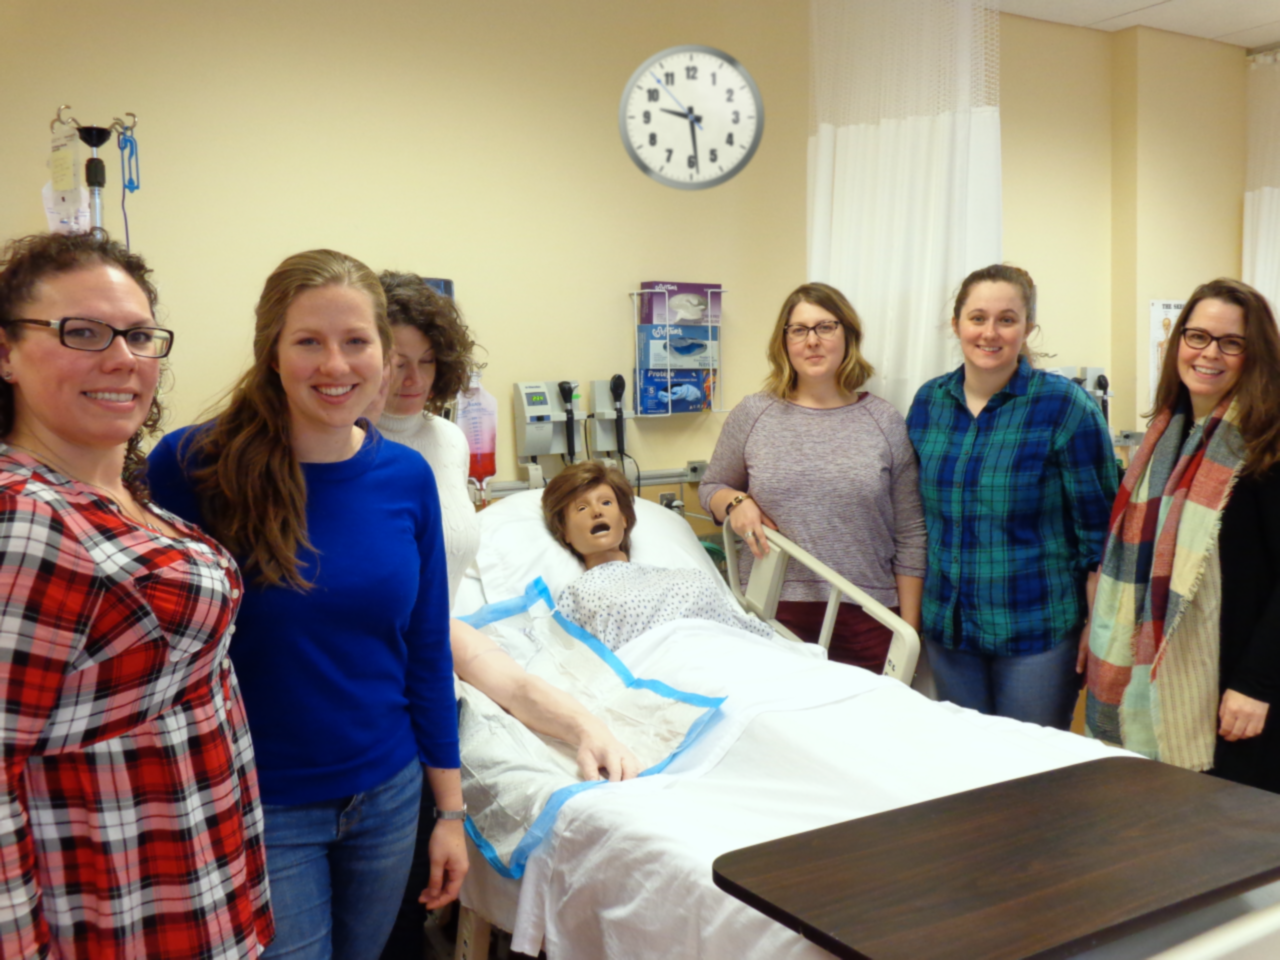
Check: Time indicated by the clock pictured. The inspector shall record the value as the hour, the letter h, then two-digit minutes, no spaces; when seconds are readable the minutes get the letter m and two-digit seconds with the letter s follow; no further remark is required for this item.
9h28m53s
